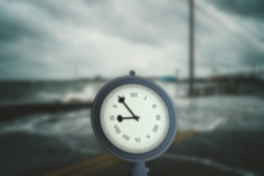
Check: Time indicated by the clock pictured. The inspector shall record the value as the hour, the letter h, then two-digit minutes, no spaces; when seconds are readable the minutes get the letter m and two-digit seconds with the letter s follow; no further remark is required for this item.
8h54
